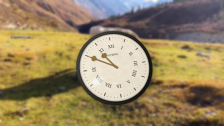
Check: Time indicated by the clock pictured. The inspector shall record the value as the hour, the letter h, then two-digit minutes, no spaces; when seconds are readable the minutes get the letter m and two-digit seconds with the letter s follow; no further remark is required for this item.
10h50
